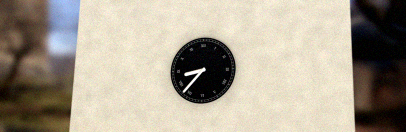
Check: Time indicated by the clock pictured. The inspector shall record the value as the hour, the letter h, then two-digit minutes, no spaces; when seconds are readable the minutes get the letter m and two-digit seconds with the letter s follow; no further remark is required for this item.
8h37
